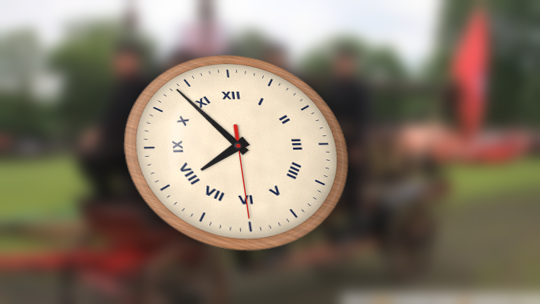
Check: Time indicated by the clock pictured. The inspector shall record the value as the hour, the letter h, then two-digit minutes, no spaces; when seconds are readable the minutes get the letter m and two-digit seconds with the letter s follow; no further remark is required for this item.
7h53m30s
